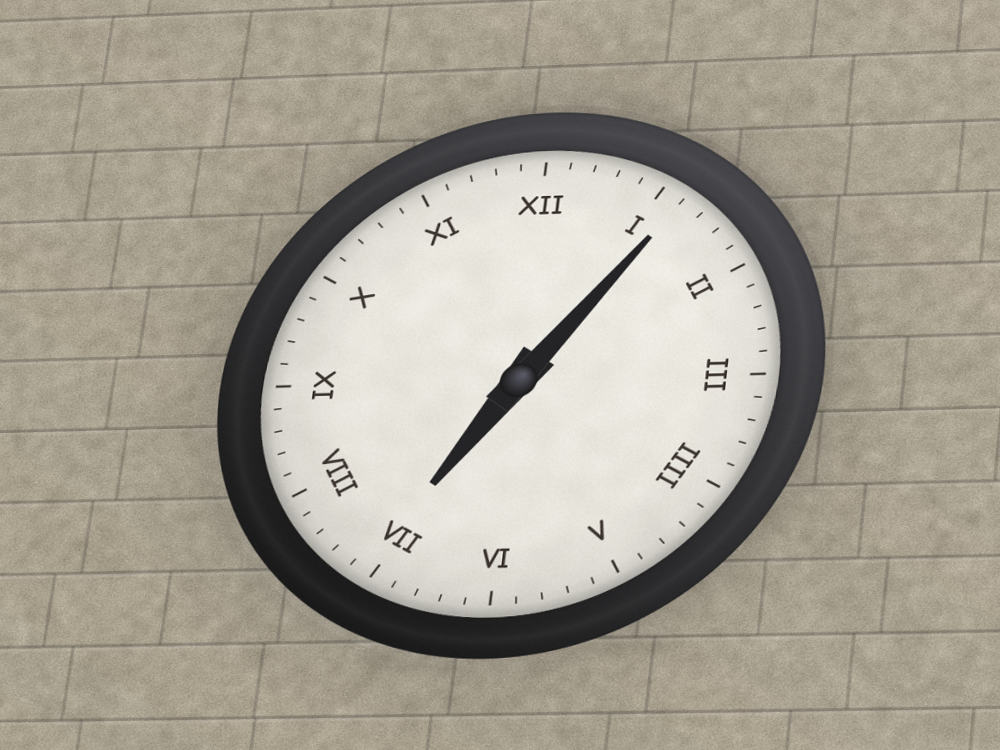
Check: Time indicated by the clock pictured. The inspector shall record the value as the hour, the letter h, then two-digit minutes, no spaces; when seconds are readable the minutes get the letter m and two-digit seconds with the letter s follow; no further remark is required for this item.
7h06
